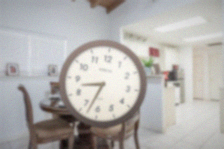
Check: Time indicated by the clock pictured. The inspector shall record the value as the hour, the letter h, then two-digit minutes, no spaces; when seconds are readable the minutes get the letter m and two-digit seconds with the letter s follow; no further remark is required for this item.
8h33
